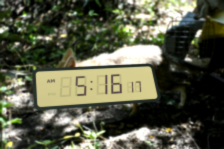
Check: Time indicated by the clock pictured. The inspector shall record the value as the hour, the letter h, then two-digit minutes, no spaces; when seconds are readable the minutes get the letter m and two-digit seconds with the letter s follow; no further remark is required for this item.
5h16m17s
